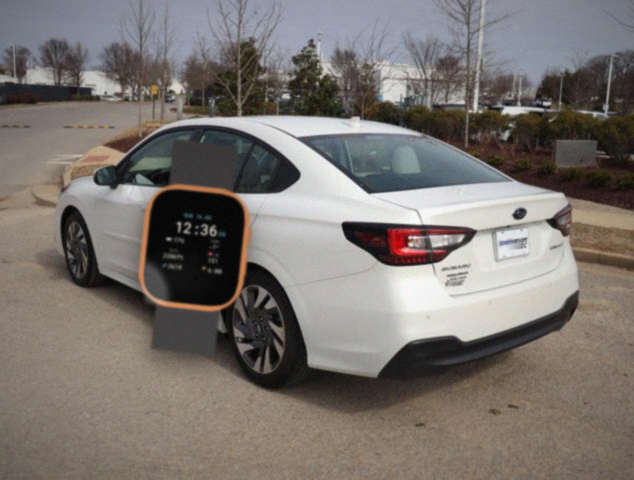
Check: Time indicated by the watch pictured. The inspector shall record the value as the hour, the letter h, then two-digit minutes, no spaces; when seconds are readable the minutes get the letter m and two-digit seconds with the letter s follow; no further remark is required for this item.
12h36
